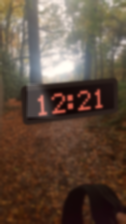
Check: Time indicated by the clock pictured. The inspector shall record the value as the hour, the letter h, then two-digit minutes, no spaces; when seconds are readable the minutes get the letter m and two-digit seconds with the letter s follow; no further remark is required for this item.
12h21
